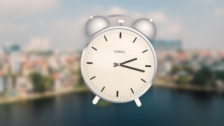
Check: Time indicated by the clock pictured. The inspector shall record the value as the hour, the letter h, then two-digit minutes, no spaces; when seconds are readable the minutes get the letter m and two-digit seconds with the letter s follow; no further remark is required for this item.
2h17
